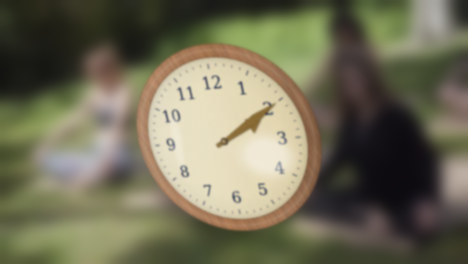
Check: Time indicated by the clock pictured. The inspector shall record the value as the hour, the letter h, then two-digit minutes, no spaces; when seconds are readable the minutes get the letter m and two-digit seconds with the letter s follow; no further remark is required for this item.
2h10
